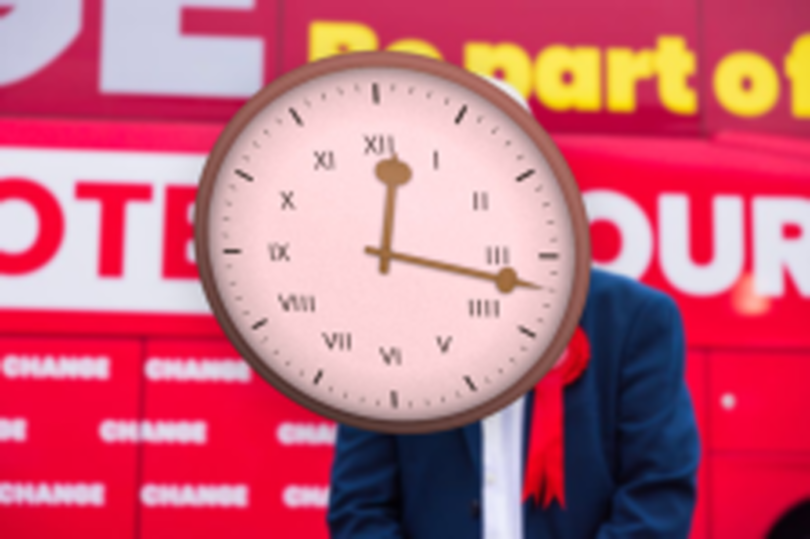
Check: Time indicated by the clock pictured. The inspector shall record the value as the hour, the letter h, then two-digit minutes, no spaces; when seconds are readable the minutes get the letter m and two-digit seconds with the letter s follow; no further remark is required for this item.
12h17
